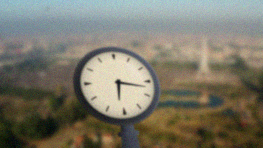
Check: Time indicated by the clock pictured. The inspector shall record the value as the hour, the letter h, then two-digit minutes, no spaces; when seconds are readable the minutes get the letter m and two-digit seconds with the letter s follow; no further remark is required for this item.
6h17
